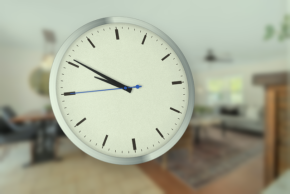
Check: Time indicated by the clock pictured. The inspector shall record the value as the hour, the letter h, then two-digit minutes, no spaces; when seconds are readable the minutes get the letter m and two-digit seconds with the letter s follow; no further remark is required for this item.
9h50m45s
